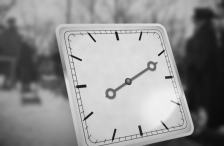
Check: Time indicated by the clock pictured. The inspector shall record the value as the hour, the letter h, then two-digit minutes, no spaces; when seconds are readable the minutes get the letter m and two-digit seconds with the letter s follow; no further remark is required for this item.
8h11
